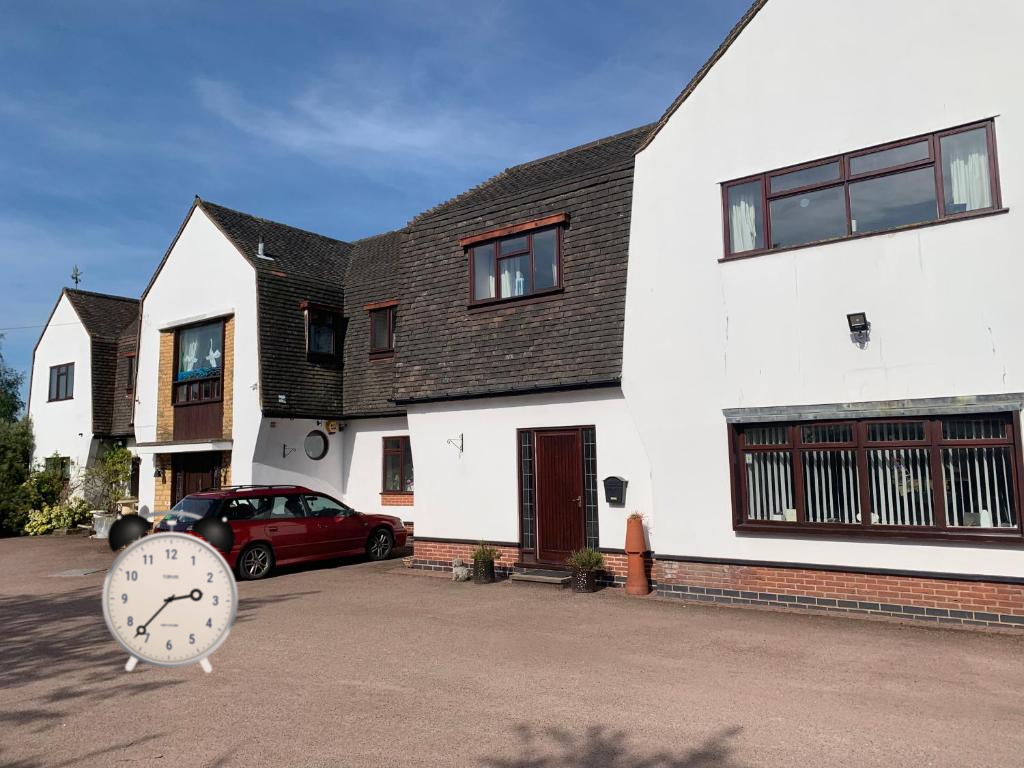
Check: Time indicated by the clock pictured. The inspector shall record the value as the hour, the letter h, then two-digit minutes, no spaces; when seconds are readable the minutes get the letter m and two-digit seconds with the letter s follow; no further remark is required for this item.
2h37
